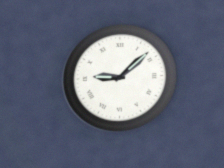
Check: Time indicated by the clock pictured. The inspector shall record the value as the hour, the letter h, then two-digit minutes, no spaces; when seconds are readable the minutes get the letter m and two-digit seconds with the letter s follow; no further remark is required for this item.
9h08
